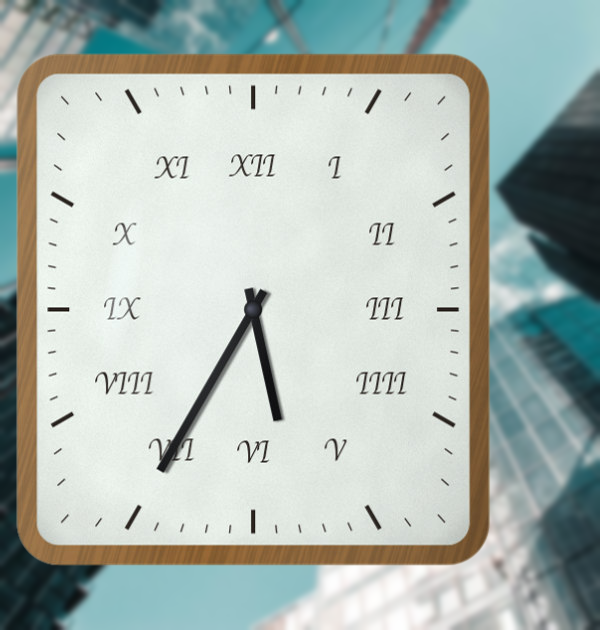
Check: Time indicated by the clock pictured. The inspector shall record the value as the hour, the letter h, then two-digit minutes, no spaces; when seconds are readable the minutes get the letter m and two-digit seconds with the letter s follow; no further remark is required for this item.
5h35
